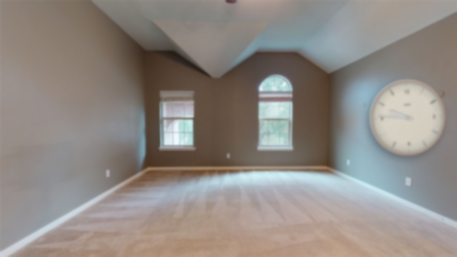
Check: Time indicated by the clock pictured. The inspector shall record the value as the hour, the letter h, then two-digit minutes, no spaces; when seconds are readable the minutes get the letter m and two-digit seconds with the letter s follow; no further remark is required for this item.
9h46
